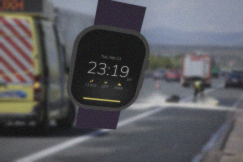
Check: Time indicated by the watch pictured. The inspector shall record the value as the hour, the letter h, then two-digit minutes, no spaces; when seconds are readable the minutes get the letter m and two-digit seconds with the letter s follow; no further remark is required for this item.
23h19
